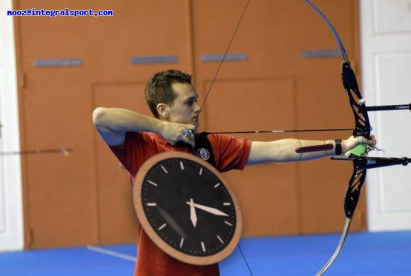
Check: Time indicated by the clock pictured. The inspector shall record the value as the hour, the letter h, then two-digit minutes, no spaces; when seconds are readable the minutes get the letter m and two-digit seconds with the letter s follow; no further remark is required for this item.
6h18
